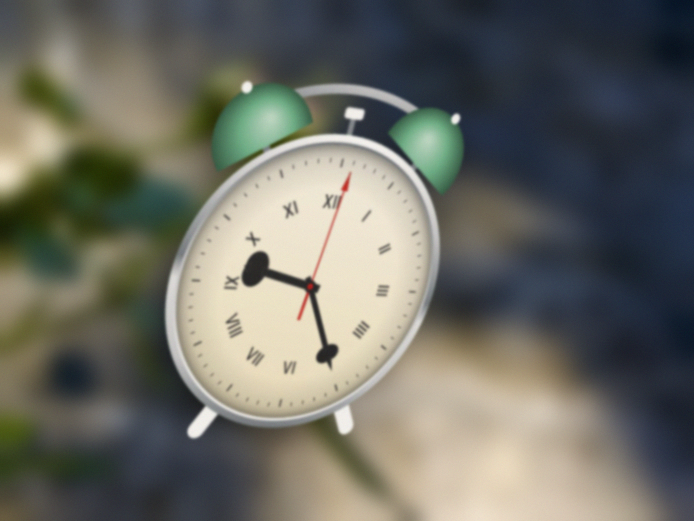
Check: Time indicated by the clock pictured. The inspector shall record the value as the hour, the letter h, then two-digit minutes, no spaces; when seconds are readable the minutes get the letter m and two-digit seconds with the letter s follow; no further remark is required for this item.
9h25m01s
